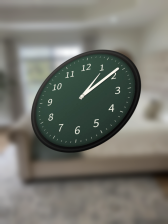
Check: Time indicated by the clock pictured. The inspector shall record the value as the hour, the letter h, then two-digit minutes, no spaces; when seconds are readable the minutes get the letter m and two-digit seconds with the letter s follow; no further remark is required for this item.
1h09
